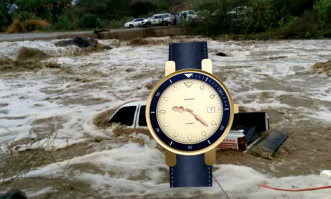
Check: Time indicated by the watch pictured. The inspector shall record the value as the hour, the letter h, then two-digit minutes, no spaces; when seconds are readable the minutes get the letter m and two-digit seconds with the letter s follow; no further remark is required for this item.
9h22
